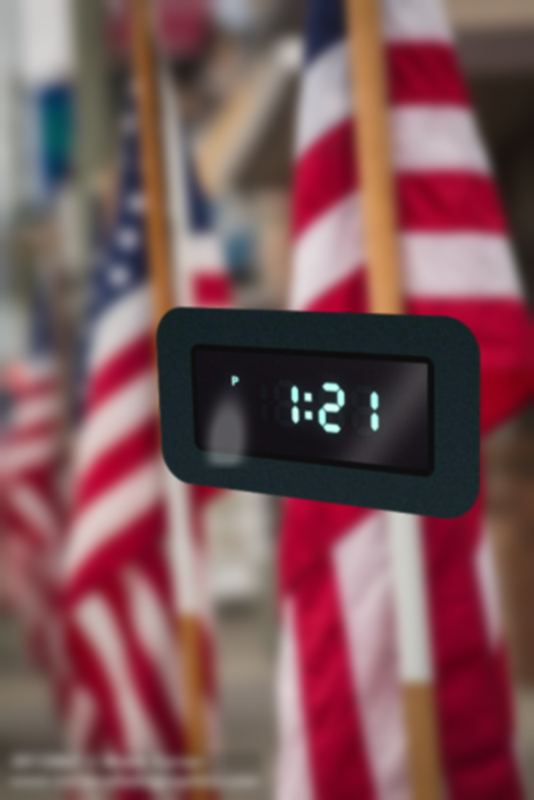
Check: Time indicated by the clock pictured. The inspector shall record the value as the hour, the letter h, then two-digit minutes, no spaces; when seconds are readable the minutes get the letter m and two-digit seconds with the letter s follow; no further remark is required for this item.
1h21
